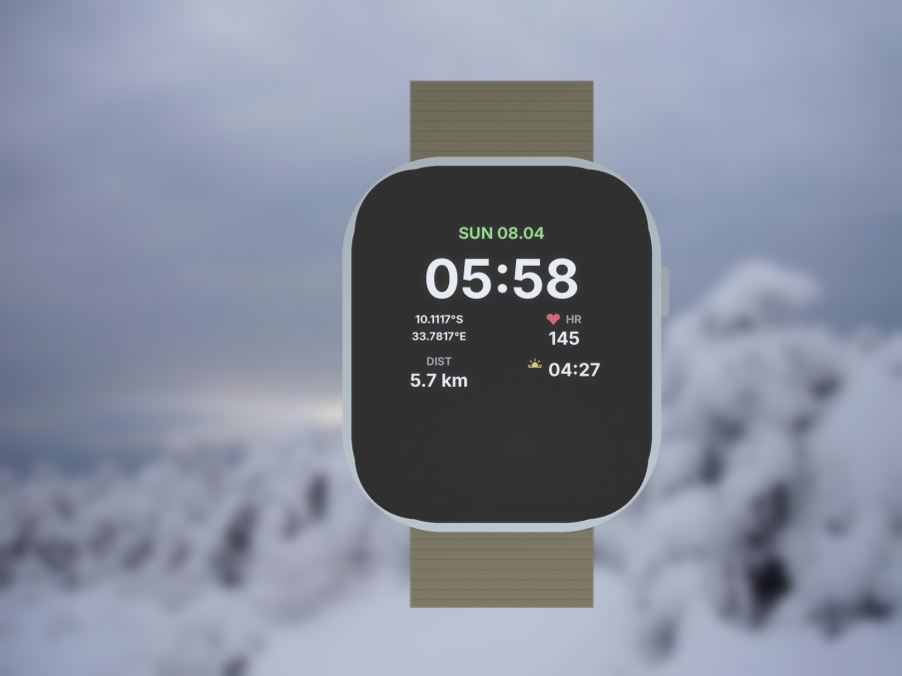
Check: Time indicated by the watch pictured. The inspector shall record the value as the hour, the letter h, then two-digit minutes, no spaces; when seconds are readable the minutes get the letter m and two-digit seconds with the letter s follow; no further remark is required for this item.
5h58
